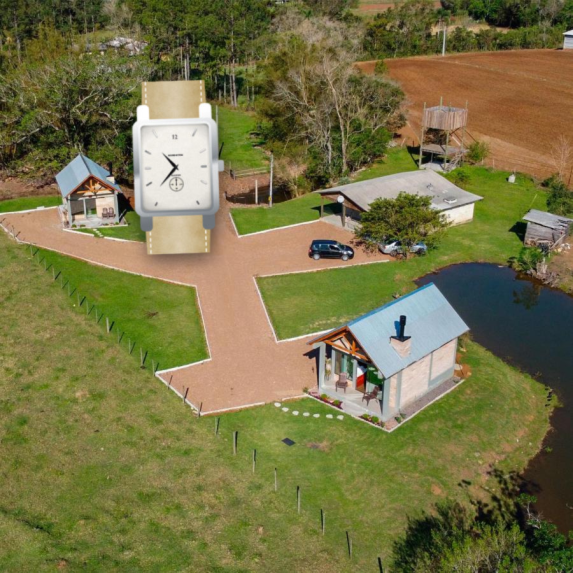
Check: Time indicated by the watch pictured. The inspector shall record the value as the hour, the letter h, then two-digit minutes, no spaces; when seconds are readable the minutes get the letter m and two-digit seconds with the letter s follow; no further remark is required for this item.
10h37
